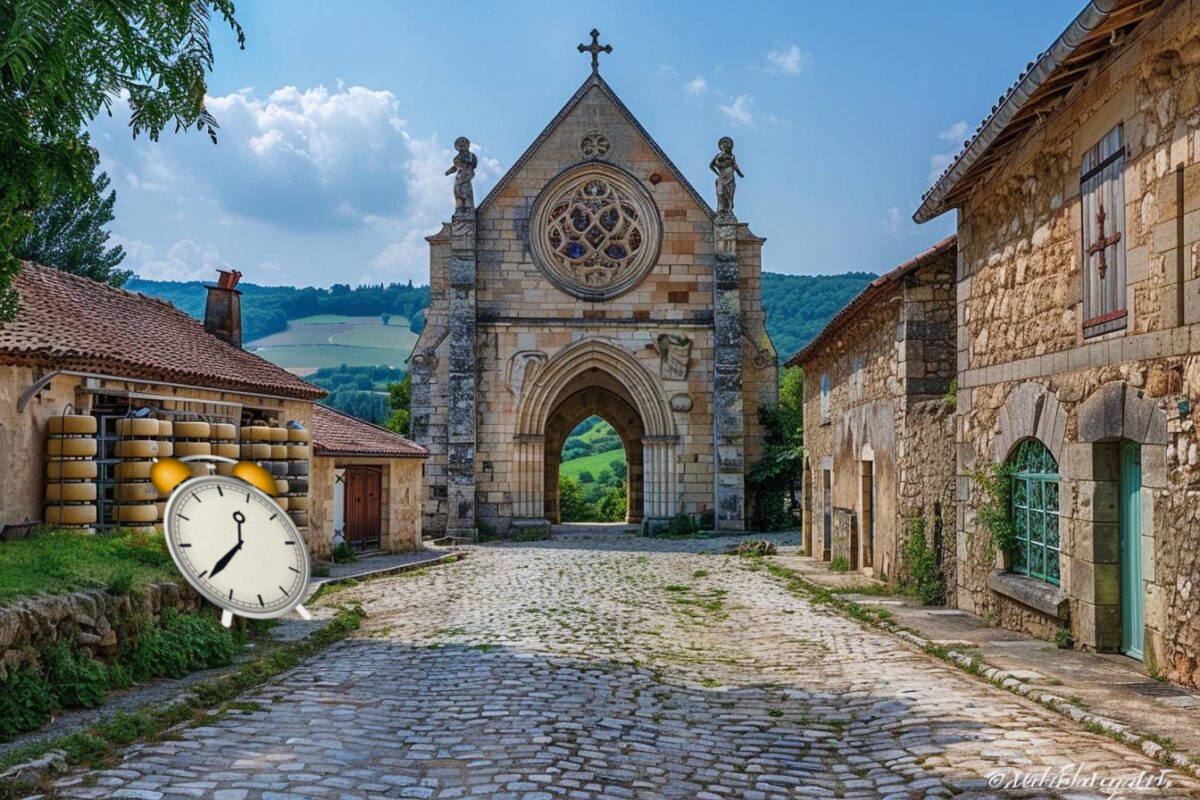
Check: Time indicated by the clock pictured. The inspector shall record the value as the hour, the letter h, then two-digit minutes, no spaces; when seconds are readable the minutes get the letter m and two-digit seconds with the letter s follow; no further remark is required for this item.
12h39
